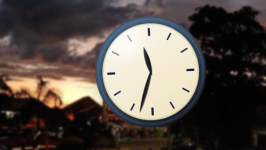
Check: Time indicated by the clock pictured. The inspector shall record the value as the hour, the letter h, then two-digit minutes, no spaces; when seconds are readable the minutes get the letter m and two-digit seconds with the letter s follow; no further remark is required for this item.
11h33
